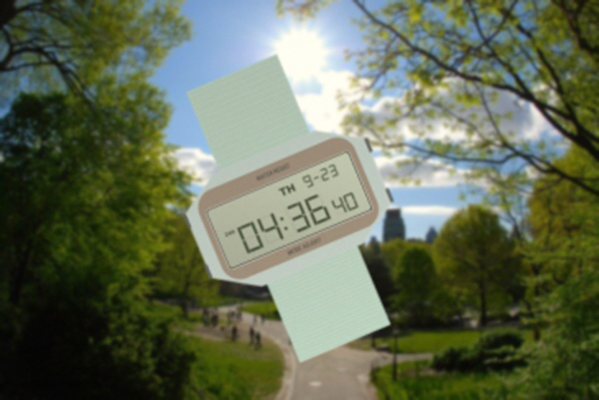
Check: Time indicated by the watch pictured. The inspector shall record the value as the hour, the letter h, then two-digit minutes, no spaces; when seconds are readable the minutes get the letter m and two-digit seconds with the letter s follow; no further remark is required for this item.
4h36m40s
